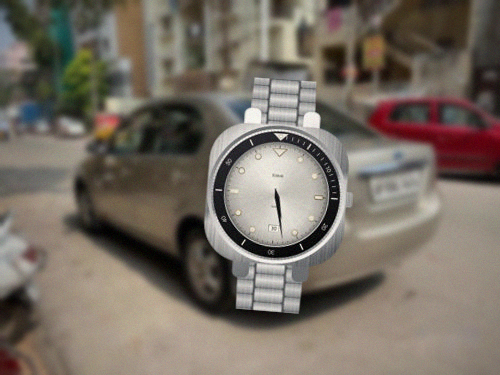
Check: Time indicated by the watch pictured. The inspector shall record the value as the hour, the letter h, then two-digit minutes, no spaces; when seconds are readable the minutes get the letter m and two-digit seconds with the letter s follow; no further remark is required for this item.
5h28
